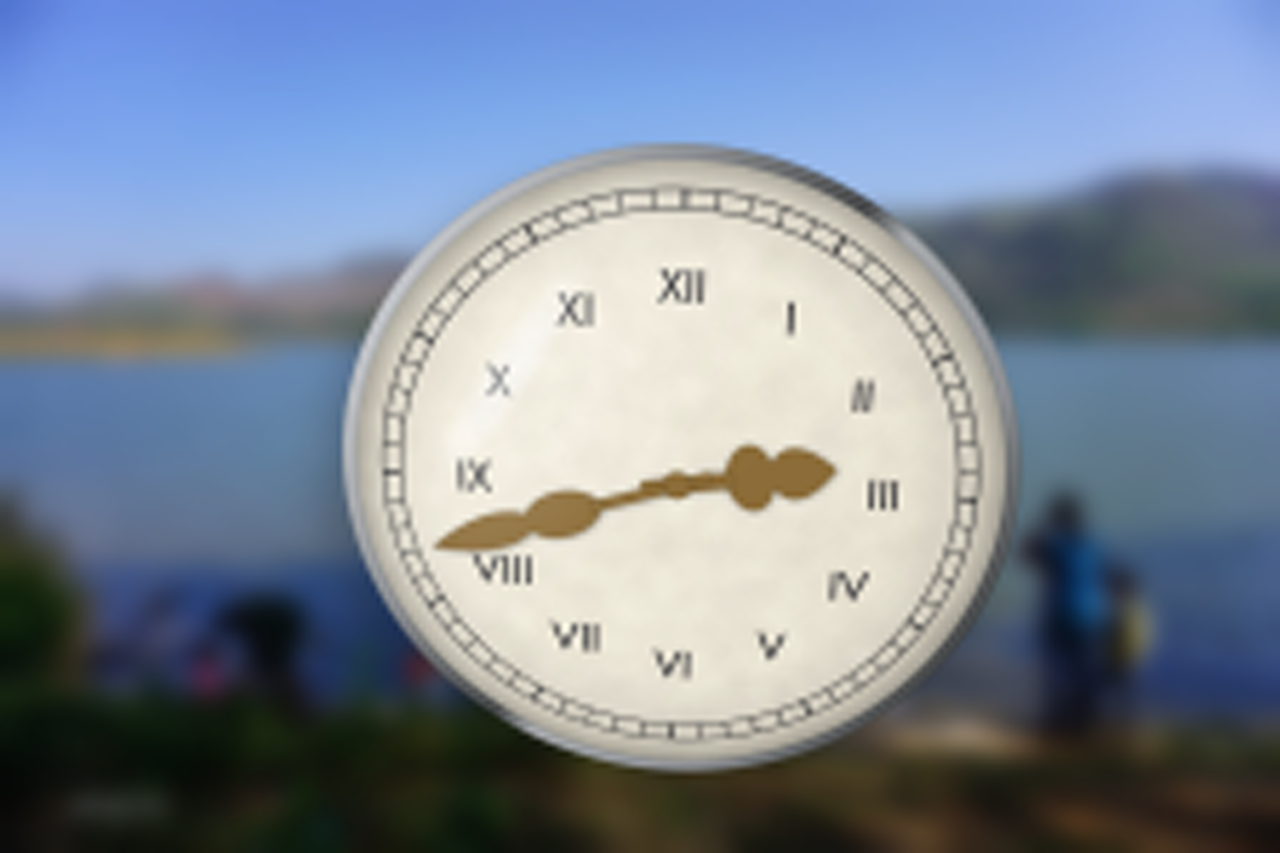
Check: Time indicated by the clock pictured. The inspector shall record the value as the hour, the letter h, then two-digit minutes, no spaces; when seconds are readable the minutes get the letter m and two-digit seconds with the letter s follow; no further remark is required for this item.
2h42
